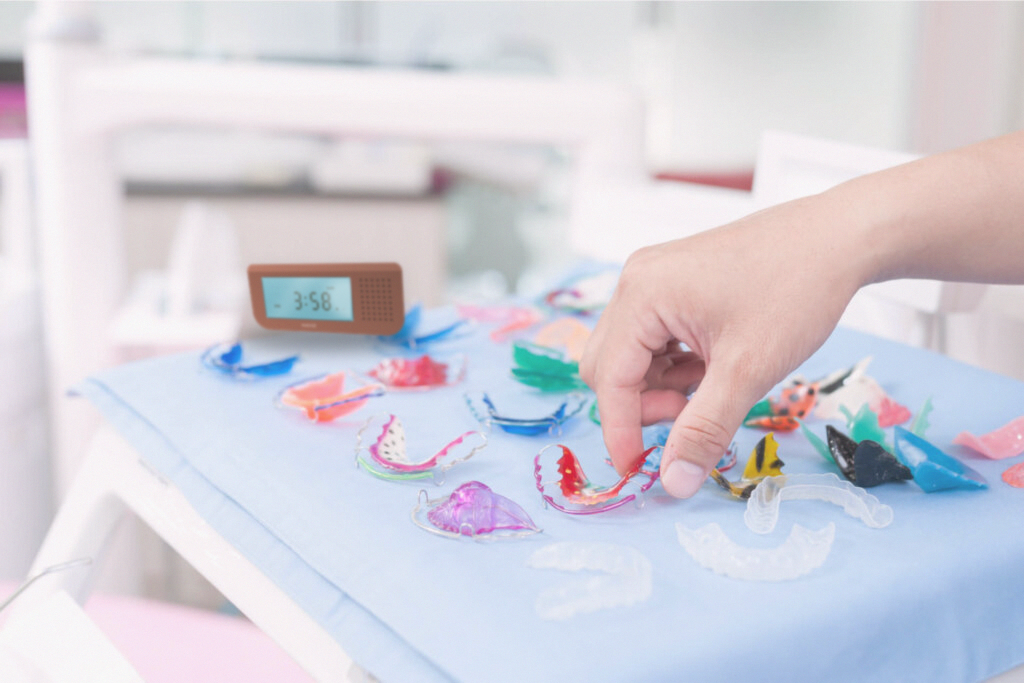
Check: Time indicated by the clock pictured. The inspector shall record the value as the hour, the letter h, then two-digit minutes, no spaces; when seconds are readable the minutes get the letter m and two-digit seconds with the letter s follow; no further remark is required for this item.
3h58
